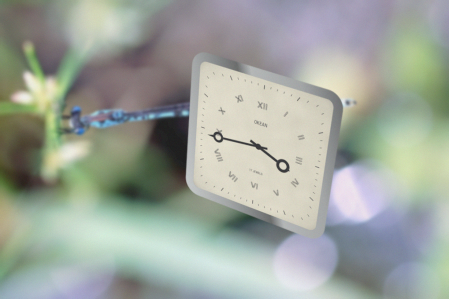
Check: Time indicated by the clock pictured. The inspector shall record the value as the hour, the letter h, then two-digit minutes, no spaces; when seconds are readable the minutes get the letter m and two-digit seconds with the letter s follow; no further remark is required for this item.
3h44
